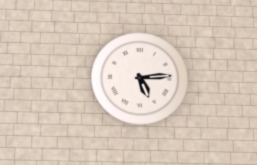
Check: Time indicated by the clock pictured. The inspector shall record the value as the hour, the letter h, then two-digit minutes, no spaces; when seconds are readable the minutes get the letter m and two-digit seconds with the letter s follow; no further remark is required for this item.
5h14
